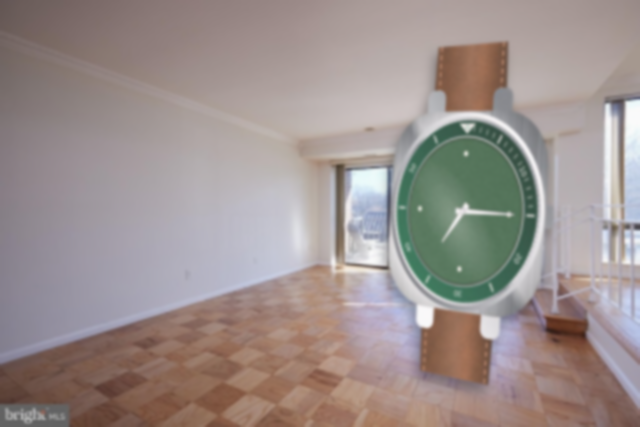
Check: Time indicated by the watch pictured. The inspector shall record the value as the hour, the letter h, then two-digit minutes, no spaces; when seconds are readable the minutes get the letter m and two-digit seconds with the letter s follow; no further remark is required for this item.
7h15
